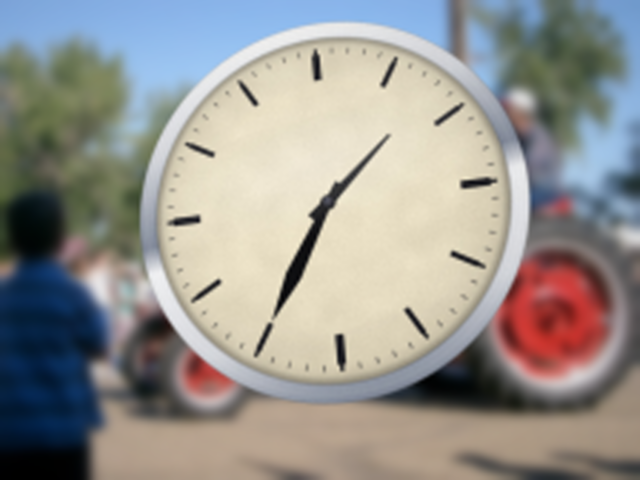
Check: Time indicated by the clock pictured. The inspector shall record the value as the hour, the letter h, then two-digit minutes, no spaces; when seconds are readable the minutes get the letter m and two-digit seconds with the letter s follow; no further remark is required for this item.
1h35
